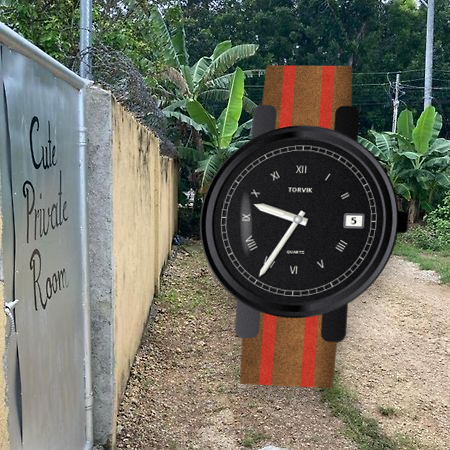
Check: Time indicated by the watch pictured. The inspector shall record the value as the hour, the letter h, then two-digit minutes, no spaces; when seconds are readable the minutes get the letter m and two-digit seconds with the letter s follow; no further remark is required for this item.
9h35
